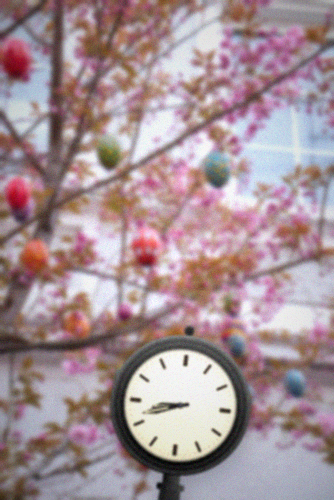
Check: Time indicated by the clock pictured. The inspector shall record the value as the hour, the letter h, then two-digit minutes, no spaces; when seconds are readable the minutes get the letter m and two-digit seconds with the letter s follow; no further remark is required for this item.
8h42
